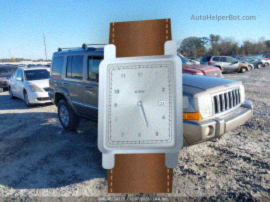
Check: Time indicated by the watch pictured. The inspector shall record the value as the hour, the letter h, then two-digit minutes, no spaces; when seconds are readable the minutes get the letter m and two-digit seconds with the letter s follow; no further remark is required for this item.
5h27
